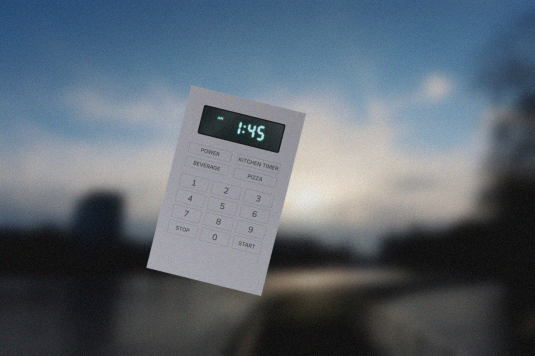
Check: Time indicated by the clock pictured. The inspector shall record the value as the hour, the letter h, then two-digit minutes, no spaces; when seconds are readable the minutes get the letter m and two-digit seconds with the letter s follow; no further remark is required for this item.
1h45
